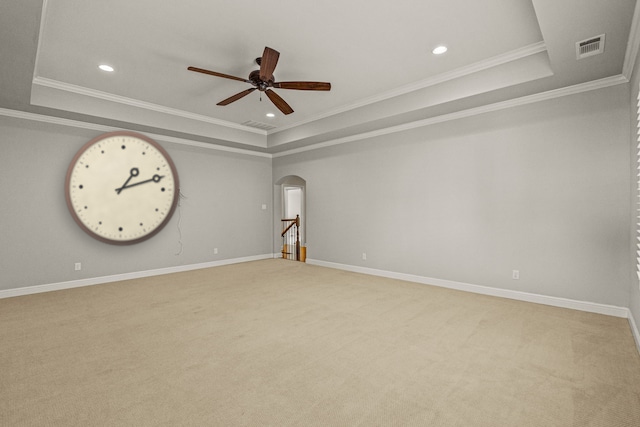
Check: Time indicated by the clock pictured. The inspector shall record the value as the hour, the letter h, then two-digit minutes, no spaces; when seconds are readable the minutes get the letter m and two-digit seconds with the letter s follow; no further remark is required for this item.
1h12
